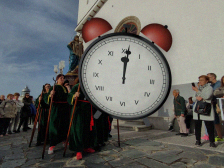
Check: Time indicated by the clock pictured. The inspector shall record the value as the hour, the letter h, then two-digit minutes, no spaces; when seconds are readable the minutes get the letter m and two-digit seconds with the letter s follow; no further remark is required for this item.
12h01
